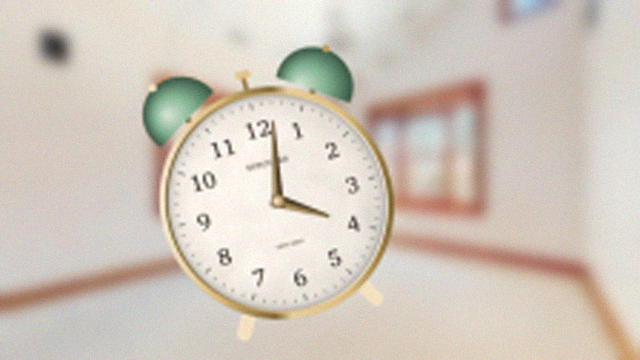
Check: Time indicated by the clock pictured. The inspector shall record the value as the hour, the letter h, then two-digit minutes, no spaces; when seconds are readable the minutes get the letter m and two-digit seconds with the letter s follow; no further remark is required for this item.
4h02
